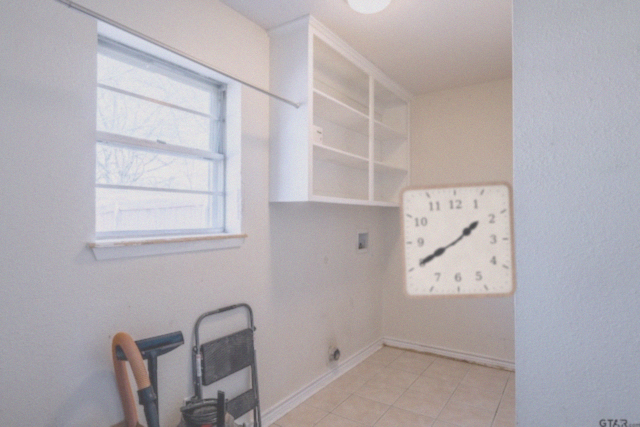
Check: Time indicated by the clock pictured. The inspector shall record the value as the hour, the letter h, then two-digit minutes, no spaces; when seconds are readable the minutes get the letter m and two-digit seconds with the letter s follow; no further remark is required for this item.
1h40
